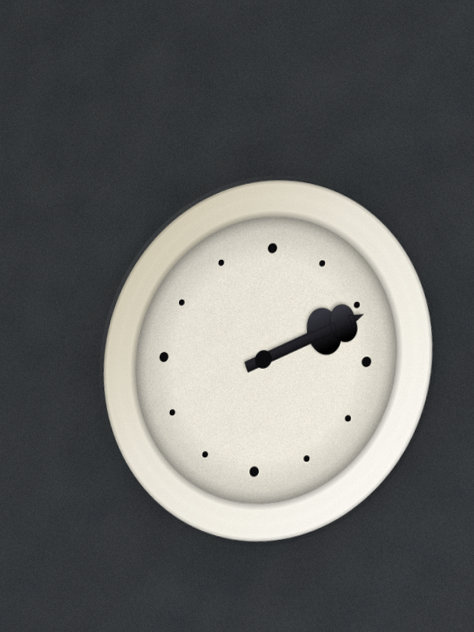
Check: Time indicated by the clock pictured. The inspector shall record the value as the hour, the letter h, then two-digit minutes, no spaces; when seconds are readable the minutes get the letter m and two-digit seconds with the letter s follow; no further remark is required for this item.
2h11
